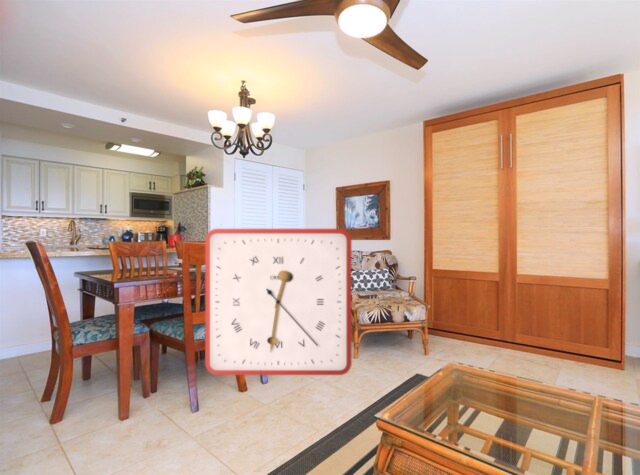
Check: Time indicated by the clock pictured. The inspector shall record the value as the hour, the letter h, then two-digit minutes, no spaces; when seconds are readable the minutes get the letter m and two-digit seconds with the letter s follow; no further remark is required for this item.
12h31m23s
